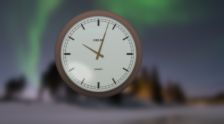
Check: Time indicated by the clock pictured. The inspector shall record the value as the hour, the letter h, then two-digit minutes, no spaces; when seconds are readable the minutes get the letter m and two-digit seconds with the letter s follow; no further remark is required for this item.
10h03
